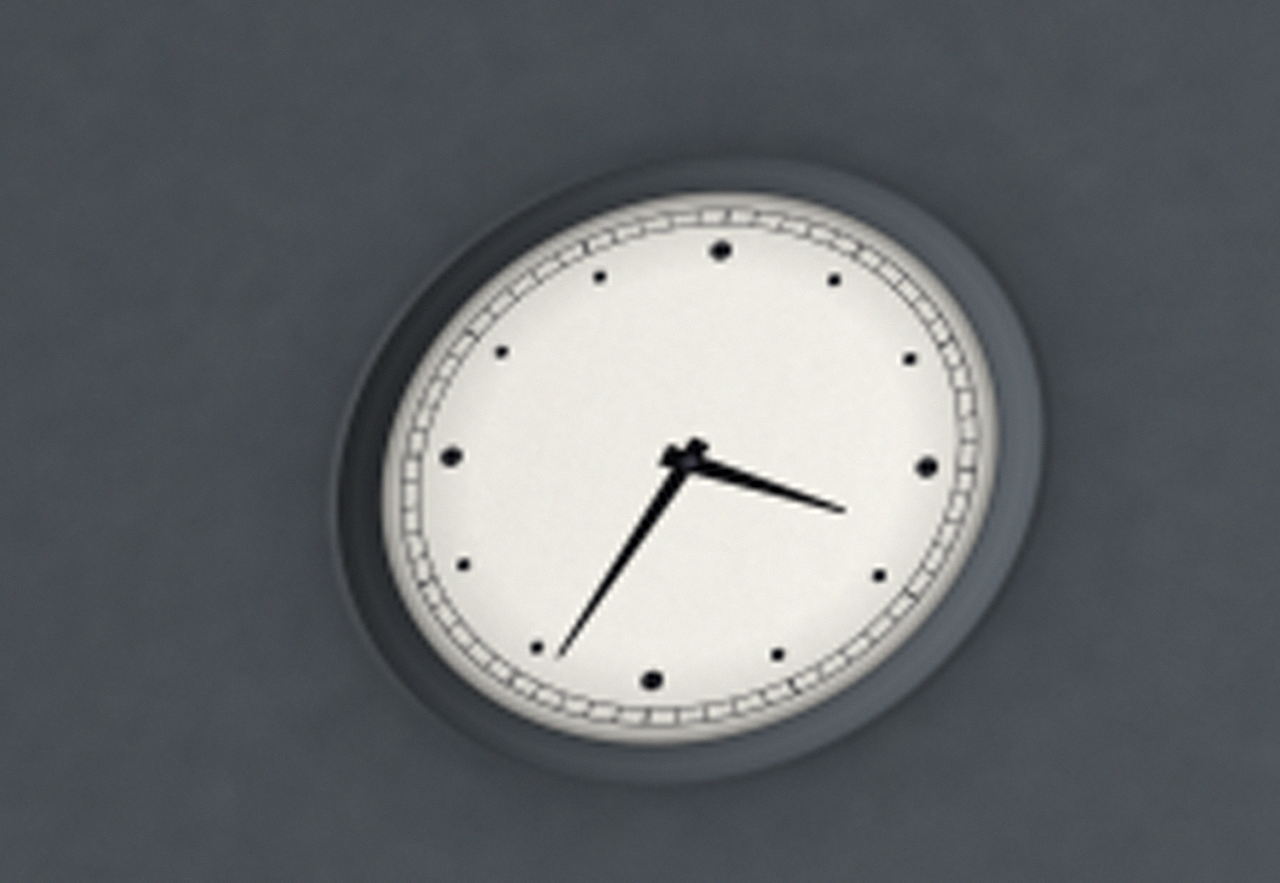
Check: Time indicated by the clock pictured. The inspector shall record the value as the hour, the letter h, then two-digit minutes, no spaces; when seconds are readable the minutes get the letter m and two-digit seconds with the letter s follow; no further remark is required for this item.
3h34
